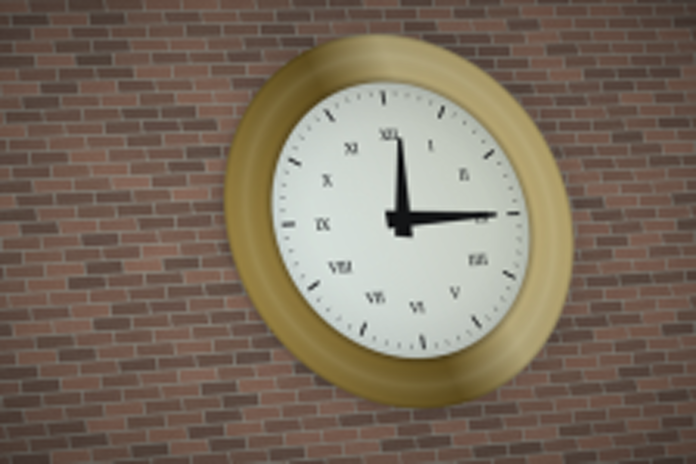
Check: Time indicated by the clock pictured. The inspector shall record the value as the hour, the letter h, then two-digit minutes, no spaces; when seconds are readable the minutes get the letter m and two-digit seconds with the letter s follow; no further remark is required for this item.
12h15
